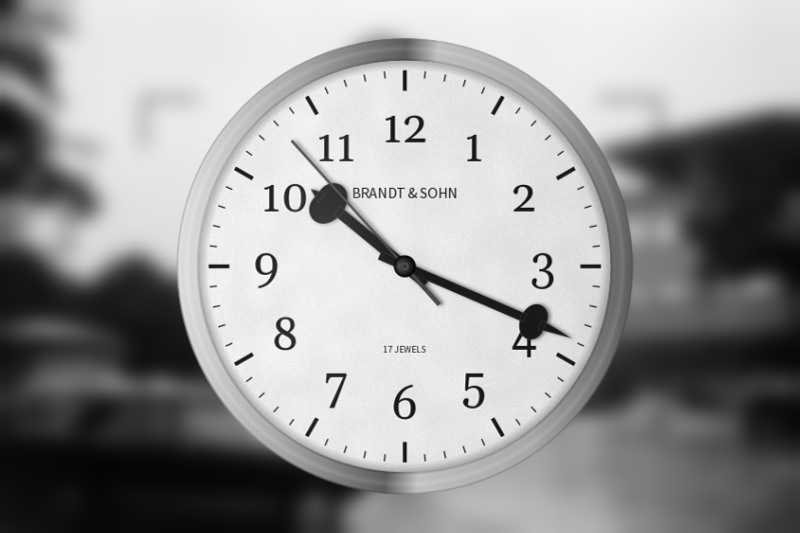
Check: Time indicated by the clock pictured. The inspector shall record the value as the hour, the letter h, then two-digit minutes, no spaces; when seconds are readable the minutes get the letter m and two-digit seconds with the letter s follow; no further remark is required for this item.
10h18m53s
